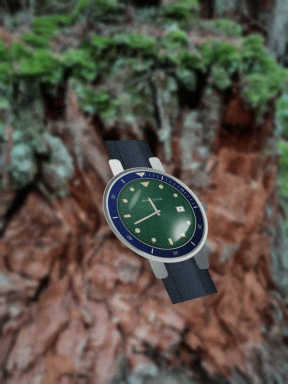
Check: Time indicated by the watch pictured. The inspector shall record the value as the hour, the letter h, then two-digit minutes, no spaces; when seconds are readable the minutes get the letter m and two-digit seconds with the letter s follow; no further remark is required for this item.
11h42
